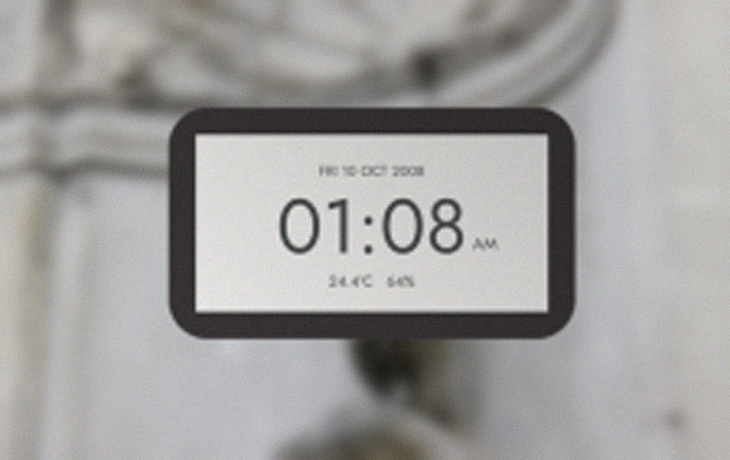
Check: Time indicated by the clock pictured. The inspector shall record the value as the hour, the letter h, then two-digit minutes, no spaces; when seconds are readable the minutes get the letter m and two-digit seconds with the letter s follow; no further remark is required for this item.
1h08
